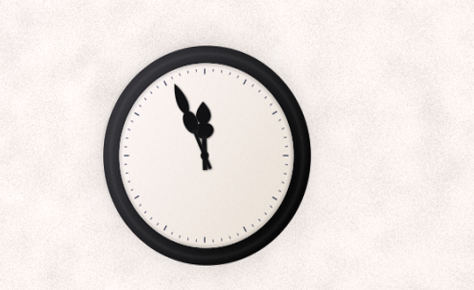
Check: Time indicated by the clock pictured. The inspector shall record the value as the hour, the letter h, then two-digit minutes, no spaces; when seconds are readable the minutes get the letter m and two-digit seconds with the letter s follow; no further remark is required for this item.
11h56
